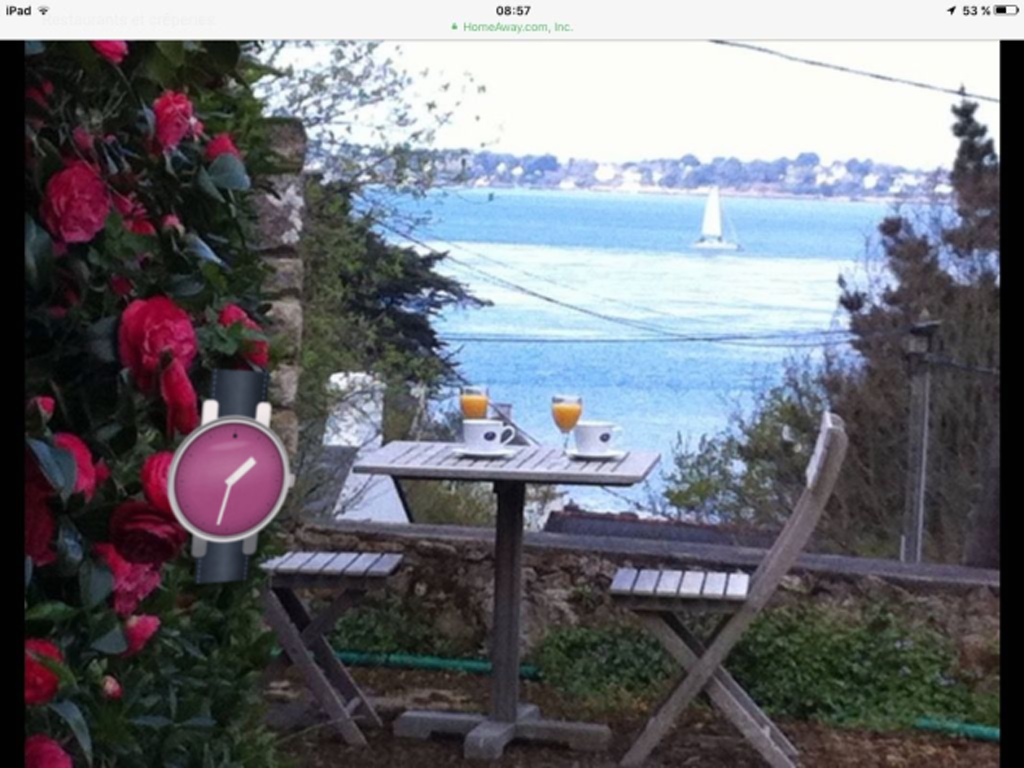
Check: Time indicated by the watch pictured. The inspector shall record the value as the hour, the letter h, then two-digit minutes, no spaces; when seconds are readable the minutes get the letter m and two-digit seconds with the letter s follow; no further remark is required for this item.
1h32
